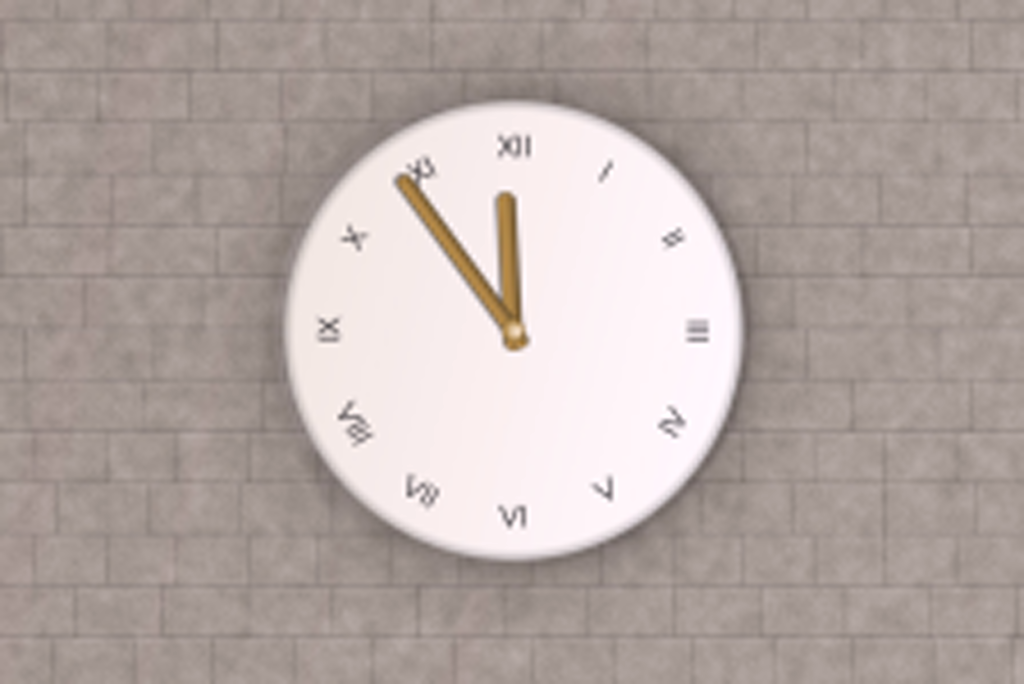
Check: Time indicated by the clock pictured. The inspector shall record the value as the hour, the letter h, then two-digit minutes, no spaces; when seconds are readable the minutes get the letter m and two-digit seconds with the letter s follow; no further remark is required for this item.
11h54
